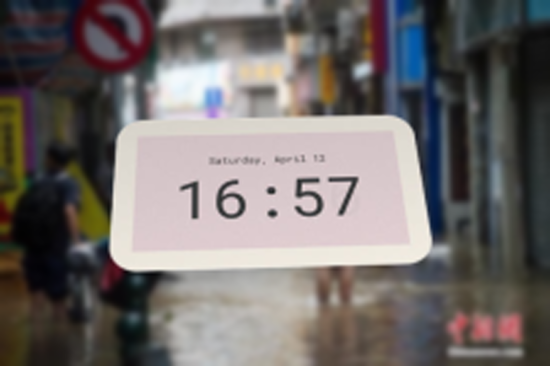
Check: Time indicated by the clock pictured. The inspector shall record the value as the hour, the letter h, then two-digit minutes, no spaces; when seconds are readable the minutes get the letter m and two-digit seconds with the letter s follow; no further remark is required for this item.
16h57
